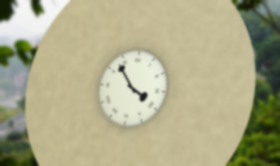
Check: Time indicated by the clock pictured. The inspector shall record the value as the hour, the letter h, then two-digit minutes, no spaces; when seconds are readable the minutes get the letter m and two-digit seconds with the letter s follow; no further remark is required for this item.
3h53
